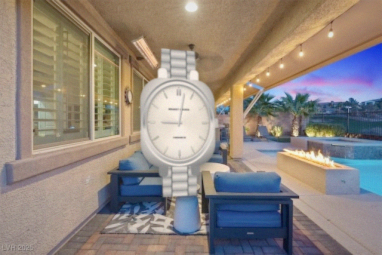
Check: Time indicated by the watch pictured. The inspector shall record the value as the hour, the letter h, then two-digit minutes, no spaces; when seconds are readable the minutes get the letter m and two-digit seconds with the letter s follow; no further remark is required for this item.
9h02
